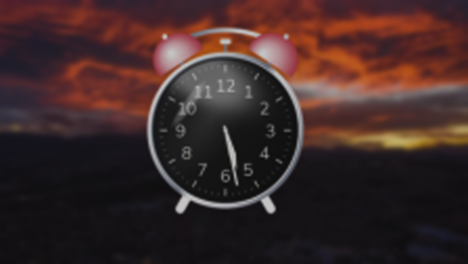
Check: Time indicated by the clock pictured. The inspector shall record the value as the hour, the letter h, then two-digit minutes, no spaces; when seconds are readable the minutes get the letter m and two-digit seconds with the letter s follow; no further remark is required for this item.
5h28
